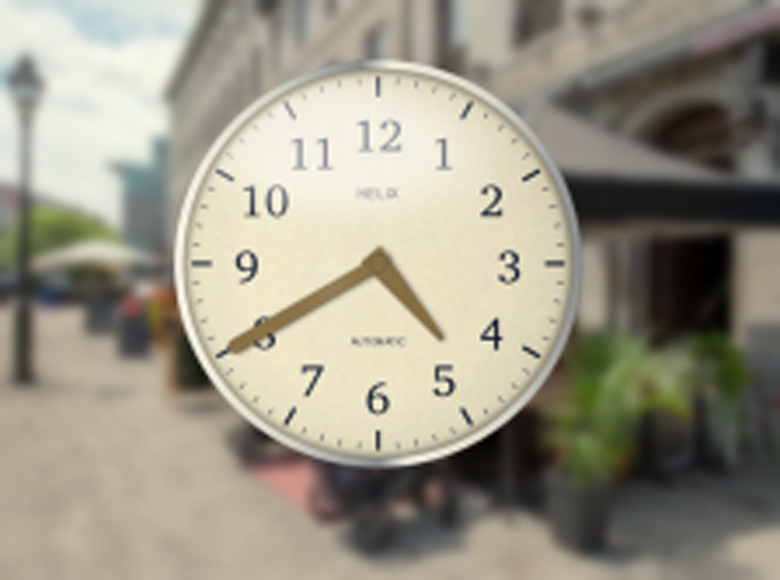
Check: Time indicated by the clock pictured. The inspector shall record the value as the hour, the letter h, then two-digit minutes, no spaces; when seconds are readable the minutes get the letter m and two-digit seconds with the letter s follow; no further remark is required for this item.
4h40
